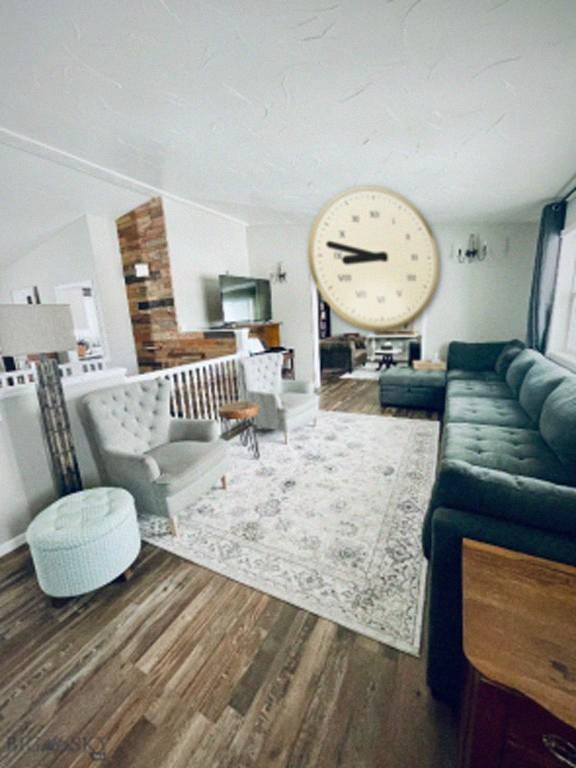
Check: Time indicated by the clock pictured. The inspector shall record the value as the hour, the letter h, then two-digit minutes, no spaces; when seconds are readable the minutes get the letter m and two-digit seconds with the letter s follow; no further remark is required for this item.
8h47
